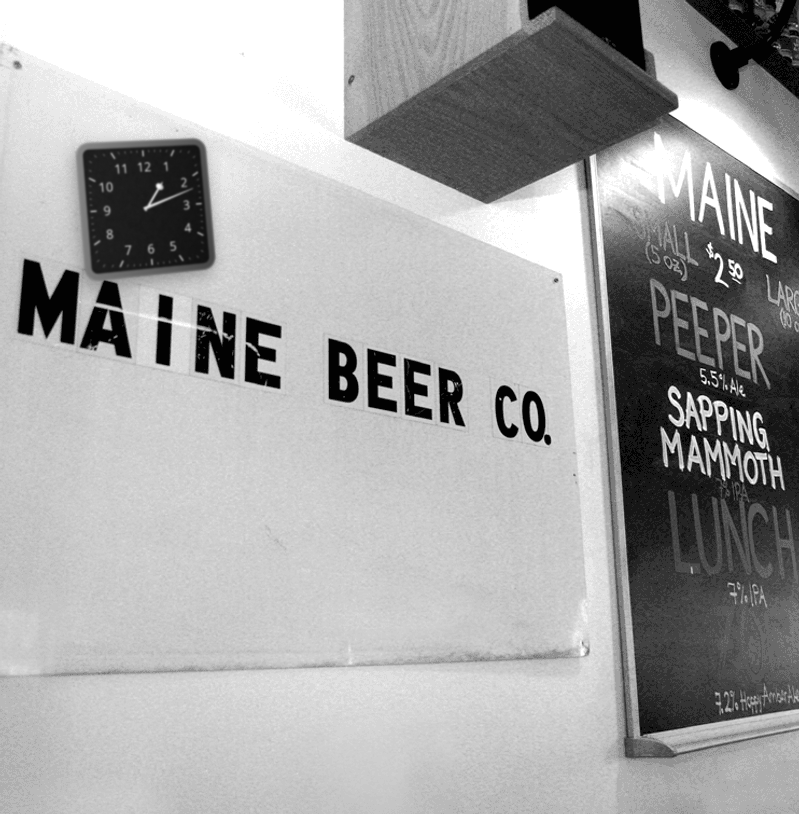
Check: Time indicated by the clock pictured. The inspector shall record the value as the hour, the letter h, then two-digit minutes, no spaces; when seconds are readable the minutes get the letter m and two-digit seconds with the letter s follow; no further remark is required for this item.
1h12
